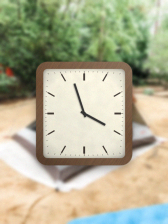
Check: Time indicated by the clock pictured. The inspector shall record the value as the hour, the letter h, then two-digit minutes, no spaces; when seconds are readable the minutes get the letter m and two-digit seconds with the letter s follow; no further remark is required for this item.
3h57
